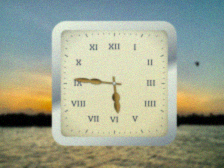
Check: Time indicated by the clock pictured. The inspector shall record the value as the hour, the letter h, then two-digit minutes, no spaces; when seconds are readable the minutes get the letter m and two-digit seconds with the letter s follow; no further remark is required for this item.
5h46
